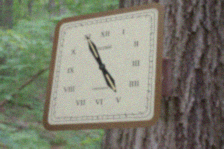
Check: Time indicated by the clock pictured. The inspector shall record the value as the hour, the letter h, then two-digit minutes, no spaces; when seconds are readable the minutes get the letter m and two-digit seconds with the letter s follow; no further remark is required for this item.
4h55
